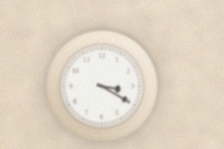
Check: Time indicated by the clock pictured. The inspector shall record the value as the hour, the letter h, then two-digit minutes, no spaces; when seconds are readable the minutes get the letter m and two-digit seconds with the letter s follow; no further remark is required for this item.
3h20
